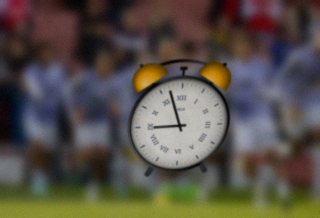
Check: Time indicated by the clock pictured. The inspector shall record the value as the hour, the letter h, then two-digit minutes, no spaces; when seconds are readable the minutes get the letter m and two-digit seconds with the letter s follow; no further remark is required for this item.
8h57
